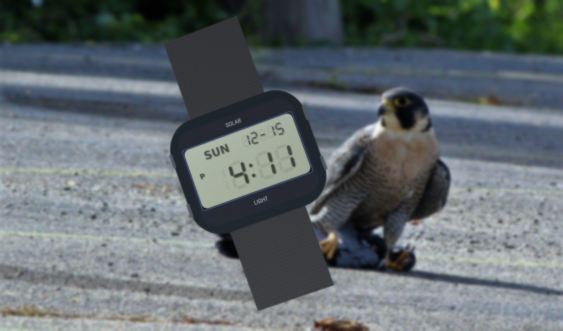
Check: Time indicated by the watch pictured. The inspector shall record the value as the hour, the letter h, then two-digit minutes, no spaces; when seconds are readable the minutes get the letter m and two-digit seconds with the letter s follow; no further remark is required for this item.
4h11
